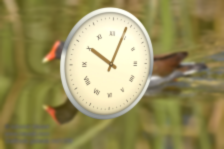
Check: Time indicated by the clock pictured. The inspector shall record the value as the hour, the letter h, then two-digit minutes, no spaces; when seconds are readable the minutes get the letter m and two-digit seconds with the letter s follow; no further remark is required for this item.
10h04
